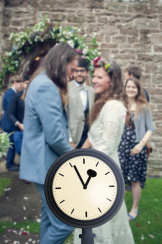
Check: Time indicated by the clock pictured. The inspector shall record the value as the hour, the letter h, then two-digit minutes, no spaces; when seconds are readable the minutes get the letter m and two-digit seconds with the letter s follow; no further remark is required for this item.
12h56
